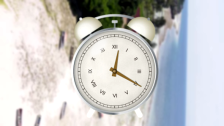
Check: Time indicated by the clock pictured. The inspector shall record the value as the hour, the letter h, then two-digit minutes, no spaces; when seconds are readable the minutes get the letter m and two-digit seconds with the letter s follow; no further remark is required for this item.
12h20
